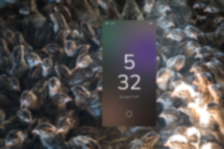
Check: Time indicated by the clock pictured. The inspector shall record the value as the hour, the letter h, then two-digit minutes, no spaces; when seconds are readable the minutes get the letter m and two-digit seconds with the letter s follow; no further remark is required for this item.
5h32
